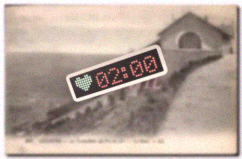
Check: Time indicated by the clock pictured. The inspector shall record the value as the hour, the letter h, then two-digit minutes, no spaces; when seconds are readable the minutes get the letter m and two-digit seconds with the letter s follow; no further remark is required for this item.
2h00
